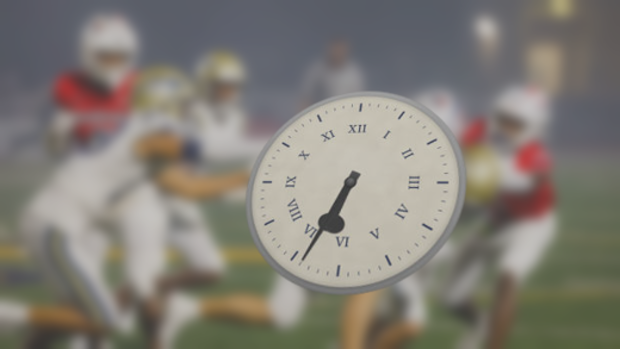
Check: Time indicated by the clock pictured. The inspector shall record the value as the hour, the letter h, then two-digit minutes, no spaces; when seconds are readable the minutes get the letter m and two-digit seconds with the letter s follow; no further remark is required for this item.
6h34
